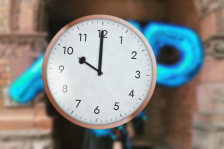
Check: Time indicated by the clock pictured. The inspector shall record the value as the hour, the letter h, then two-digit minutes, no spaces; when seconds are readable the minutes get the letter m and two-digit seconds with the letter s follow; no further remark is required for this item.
10h00
